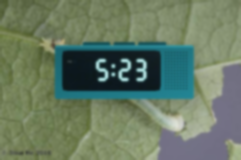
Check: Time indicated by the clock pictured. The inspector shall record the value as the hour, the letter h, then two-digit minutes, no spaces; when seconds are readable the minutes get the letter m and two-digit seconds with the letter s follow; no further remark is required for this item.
5h23
